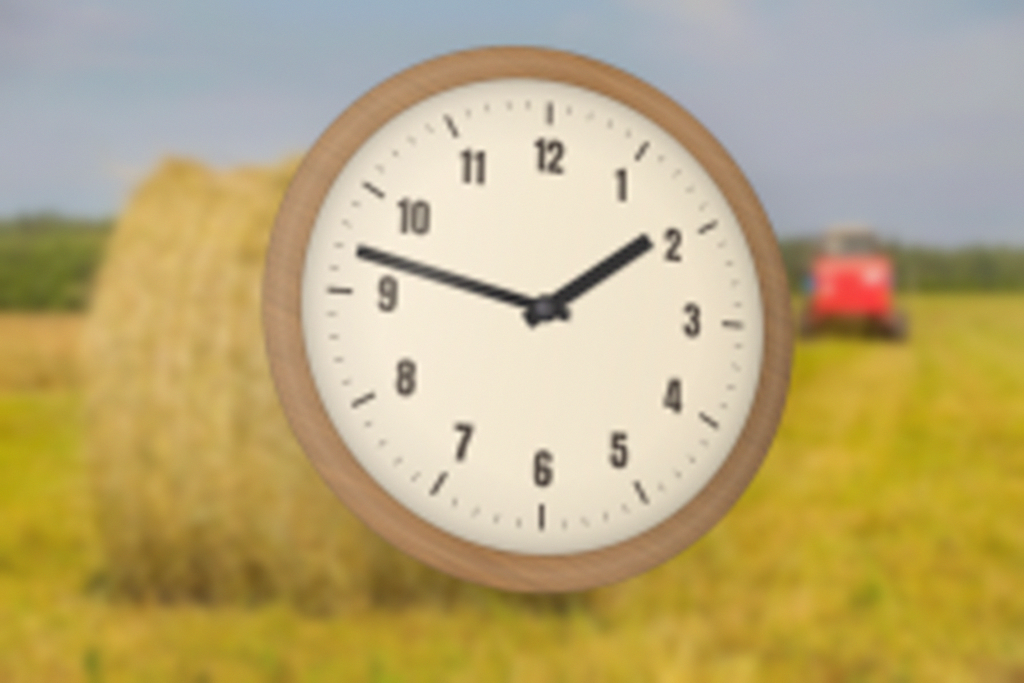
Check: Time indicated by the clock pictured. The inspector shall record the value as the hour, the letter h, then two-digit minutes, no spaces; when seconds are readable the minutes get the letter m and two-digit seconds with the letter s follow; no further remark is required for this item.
1h47
